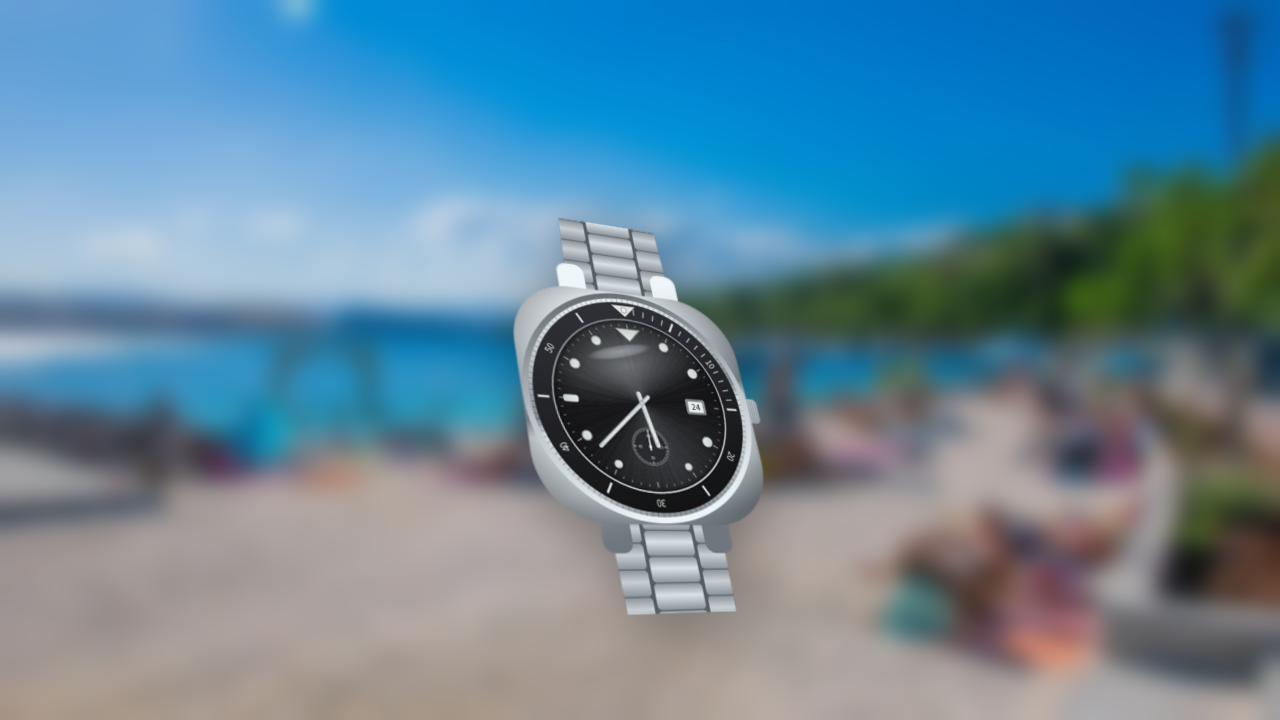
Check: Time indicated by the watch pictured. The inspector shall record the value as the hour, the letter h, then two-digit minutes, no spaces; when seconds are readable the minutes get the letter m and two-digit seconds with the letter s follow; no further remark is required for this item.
5h38
